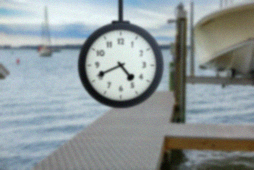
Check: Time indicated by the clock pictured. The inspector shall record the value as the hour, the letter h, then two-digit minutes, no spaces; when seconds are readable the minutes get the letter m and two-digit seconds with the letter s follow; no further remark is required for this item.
4h41
